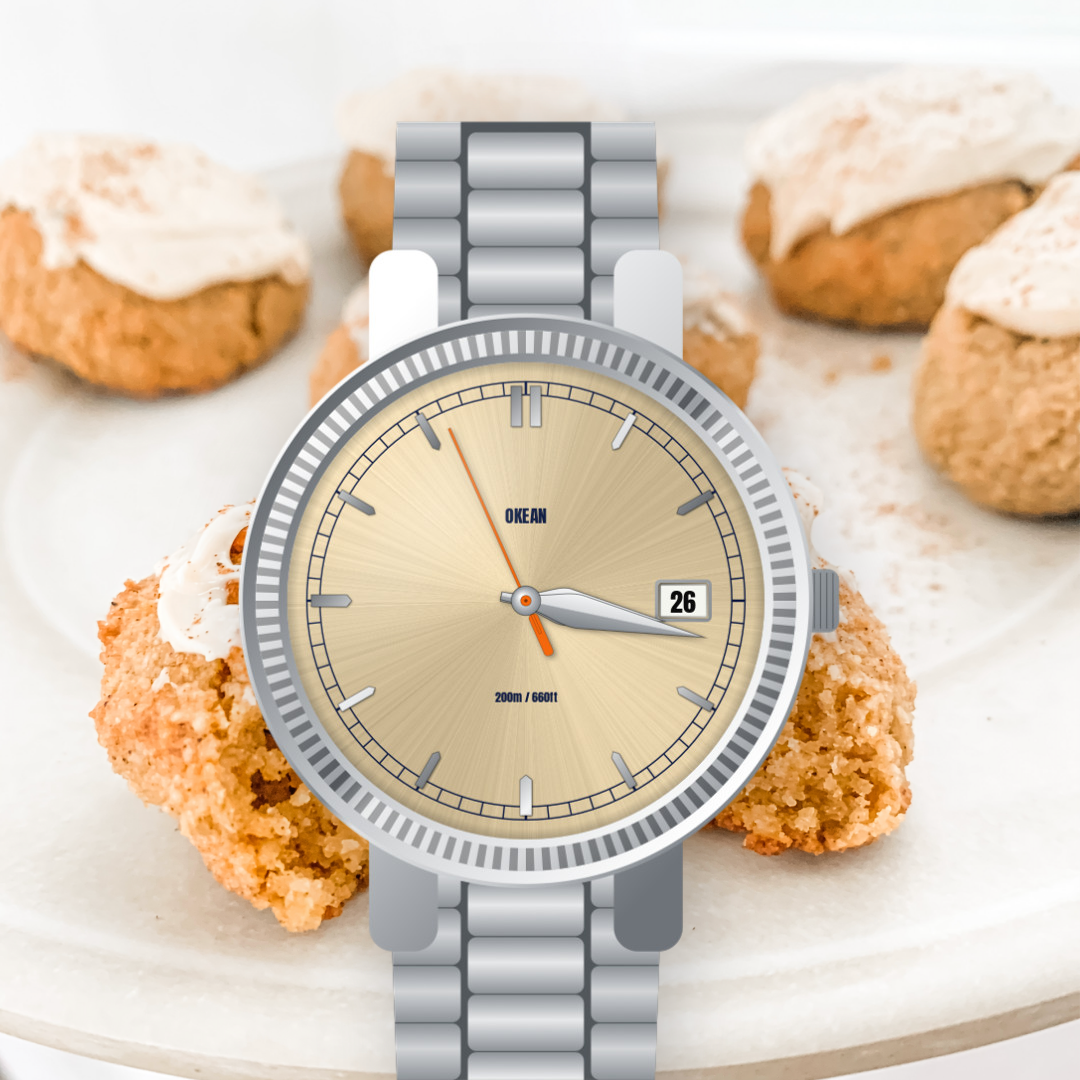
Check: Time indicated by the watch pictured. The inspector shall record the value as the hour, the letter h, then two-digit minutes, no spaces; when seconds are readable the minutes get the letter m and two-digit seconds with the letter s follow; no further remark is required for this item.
3h16m56s
